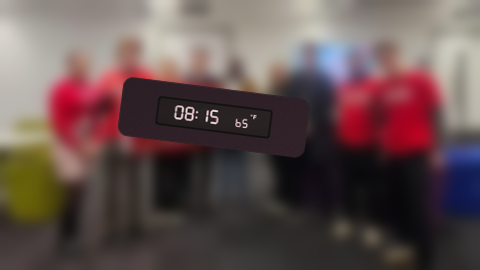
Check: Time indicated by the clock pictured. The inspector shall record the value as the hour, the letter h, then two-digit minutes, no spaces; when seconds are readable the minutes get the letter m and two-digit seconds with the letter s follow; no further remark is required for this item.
8h15
